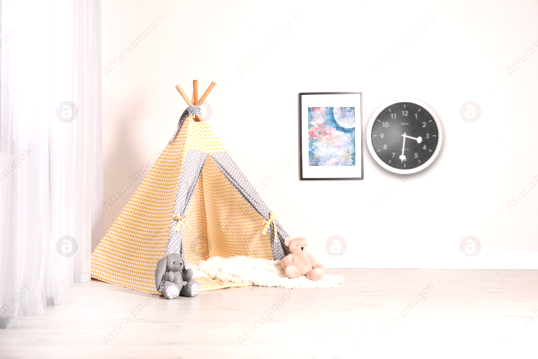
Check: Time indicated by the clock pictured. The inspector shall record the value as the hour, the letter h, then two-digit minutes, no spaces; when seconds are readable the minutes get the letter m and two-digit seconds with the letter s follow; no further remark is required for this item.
3h31
